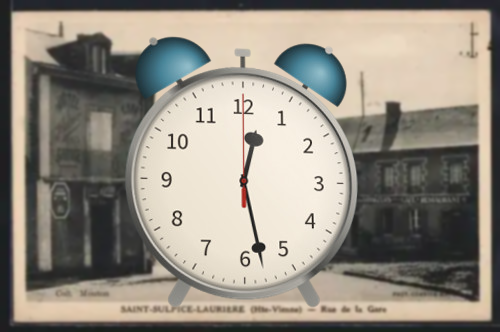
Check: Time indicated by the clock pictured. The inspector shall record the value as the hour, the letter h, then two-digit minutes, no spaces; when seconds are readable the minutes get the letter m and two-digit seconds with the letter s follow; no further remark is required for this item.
12h28m00s
